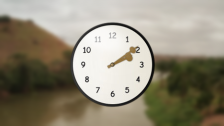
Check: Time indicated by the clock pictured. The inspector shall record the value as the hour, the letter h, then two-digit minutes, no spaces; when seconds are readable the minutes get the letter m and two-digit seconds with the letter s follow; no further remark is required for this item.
2h09
